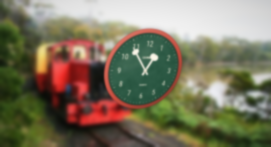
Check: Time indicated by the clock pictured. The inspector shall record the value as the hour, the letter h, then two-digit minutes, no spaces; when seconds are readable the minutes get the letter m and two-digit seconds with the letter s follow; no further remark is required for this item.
12h54
